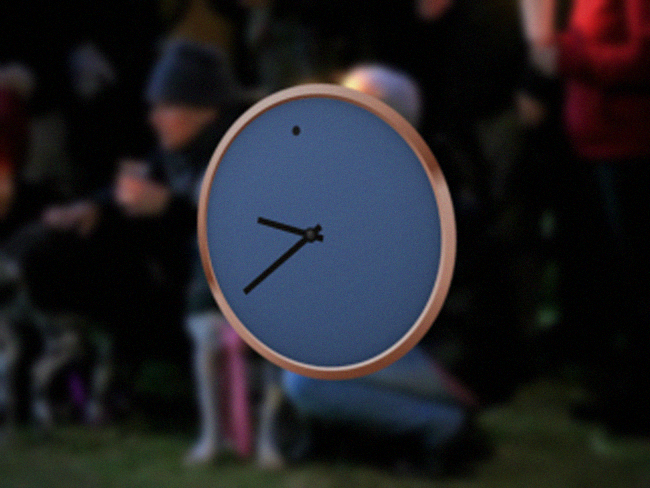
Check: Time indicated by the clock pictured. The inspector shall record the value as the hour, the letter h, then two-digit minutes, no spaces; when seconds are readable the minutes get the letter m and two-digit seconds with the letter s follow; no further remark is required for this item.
9h40
